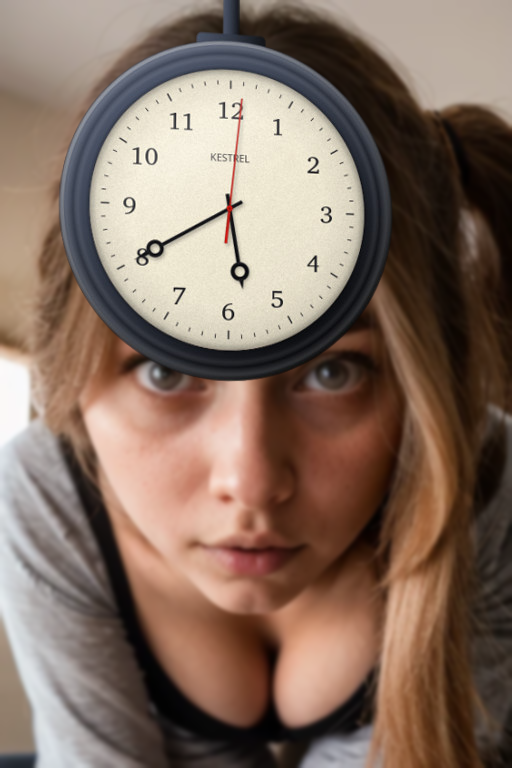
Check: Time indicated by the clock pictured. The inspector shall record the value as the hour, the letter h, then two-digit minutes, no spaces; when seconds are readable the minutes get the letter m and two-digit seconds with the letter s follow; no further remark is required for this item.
5h40m01s
